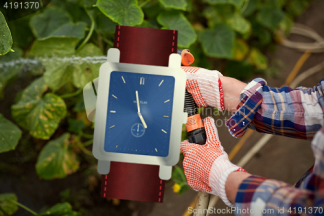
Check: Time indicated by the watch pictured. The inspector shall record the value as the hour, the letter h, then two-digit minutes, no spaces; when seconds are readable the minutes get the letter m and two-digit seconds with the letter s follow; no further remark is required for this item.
4h58
